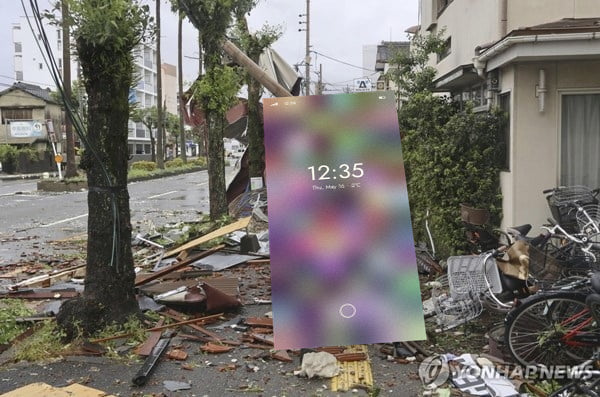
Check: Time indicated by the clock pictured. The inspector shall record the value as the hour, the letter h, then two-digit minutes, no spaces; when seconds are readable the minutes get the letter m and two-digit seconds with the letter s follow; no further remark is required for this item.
12h35
